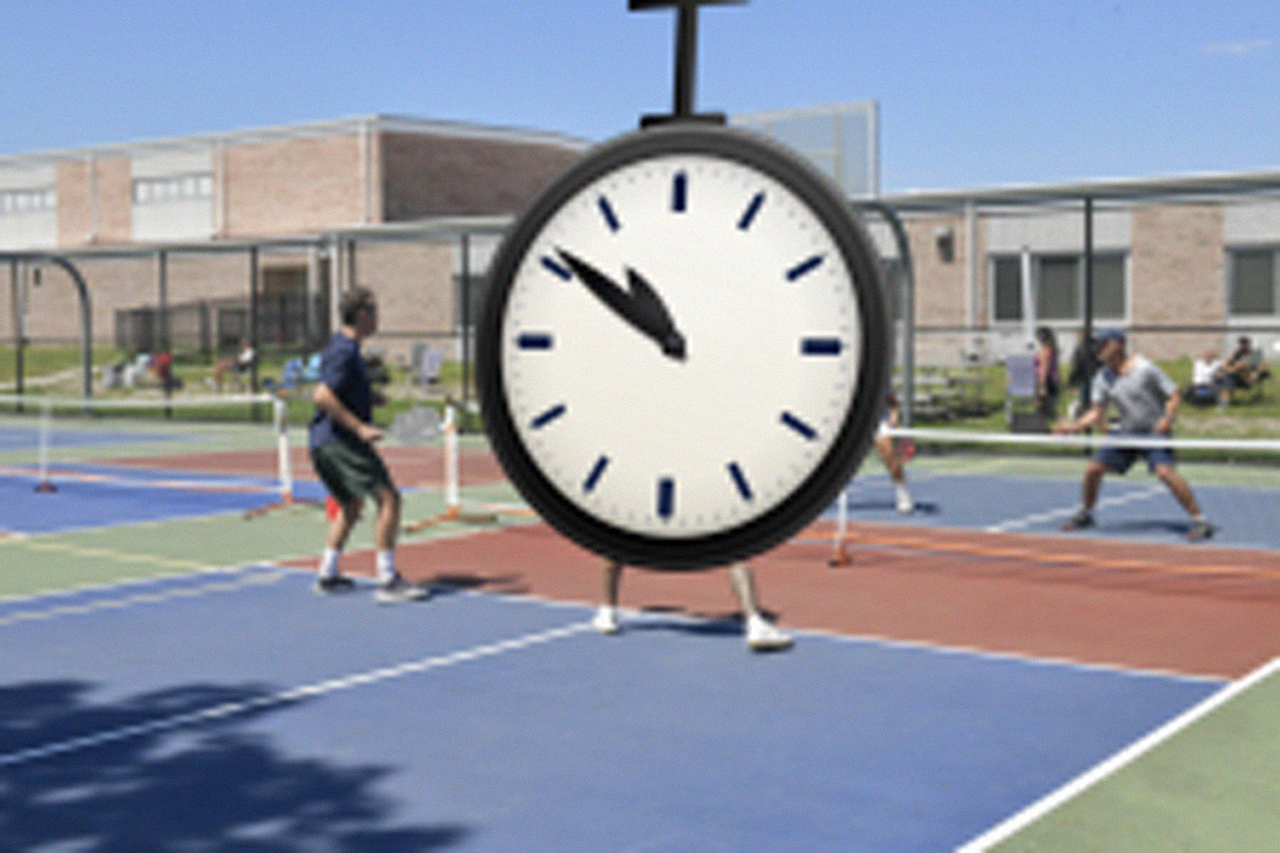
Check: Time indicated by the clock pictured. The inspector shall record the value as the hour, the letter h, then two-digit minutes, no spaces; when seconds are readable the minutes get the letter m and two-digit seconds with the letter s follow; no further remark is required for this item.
10h51
